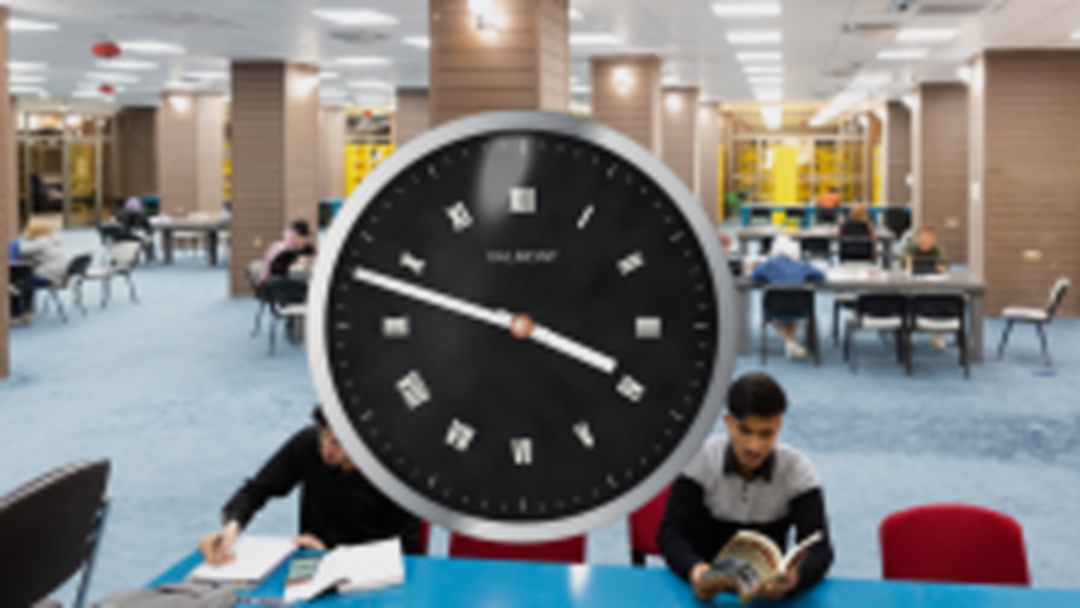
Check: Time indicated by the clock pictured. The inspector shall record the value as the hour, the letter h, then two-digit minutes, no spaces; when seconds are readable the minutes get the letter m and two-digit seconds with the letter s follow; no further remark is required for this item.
3h48
